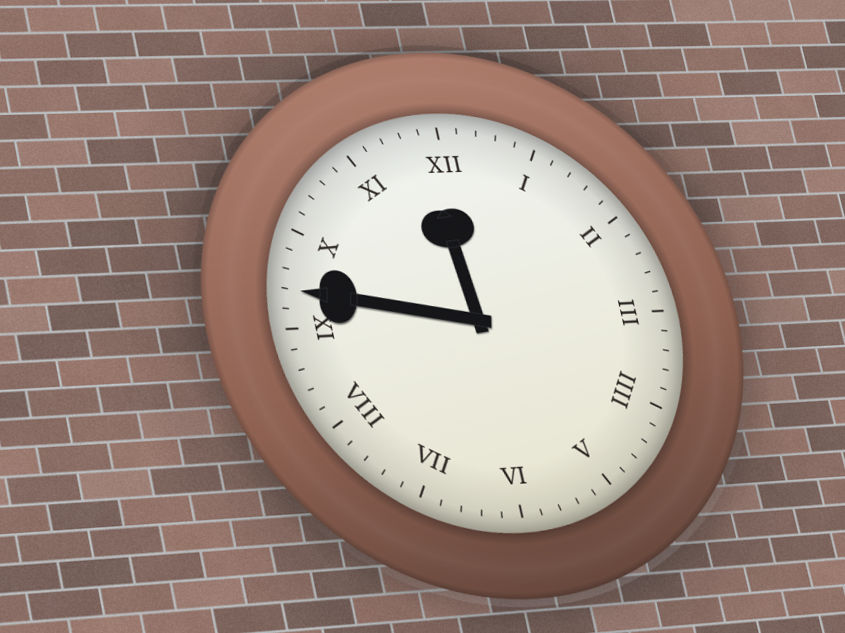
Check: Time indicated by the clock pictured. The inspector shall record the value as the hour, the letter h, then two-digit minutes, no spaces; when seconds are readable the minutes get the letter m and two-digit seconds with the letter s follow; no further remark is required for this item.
11h47
